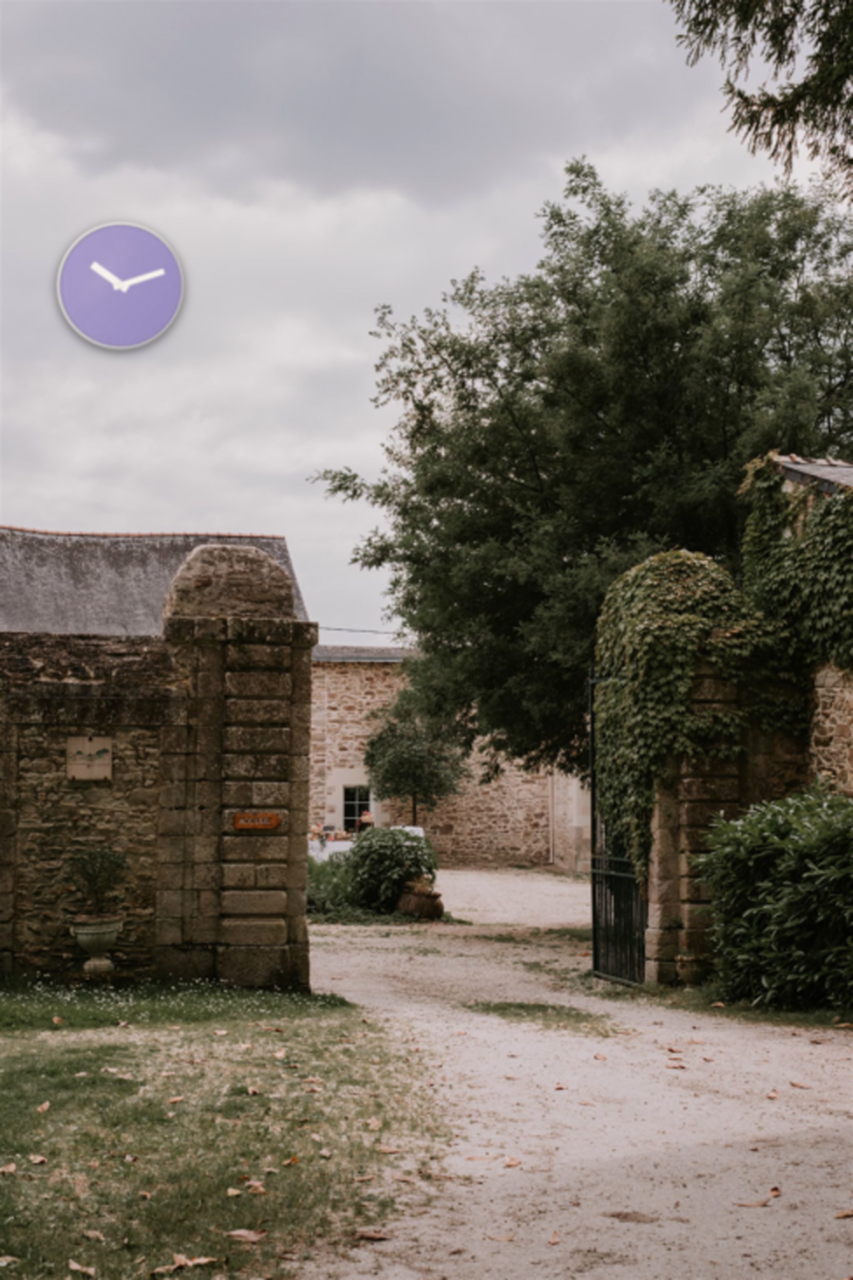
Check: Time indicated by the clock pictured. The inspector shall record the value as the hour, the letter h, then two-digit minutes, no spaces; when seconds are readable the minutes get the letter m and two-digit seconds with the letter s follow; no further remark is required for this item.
10h12
